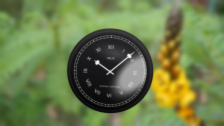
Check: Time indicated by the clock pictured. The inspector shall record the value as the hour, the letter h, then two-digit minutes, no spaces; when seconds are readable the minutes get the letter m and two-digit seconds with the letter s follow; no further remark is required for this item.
10h08
